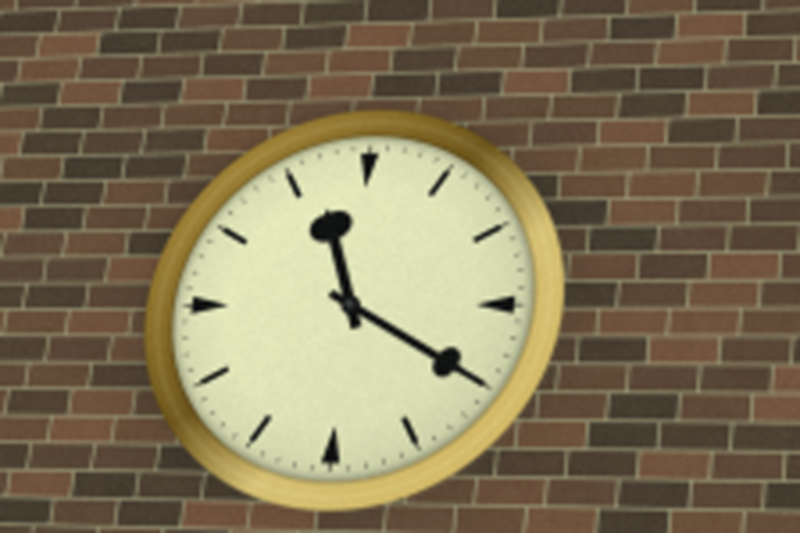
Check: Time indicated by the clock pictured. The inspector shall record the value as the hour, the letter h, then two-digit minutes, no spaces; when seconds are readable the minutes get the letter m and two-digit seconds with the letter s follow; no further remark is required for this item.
11h20
